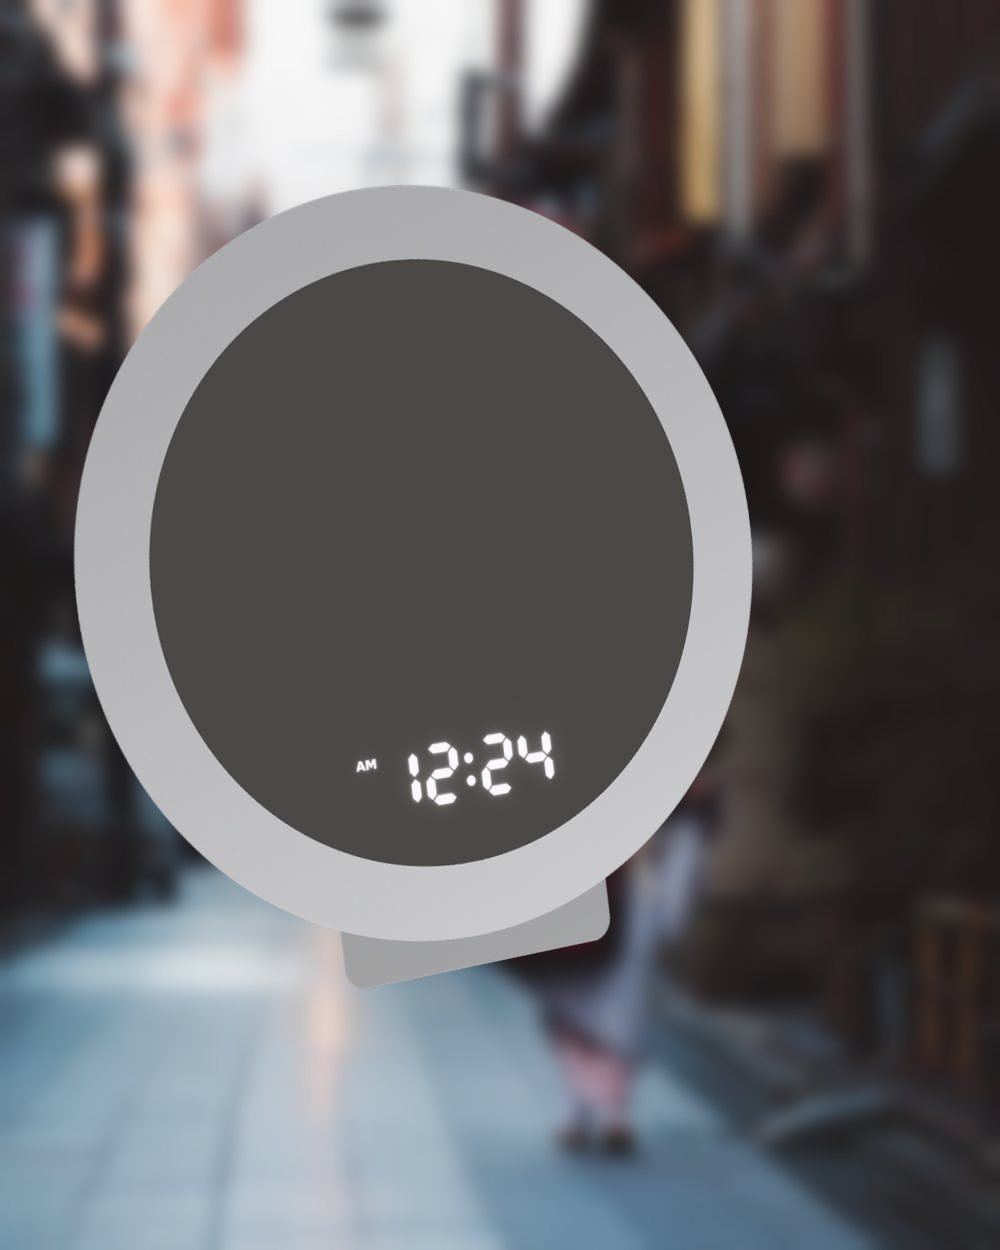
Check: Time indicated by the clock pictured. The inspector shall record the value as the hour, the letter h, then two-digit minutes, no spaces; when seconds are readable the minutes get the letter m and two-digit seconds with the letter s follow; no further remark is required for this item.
12h24
